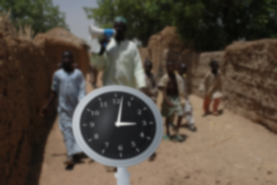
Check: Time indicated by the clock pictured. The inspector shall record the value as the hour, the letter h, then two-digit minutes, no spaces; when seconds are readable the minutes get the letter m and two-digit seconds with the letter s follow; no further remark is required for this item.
3h02
